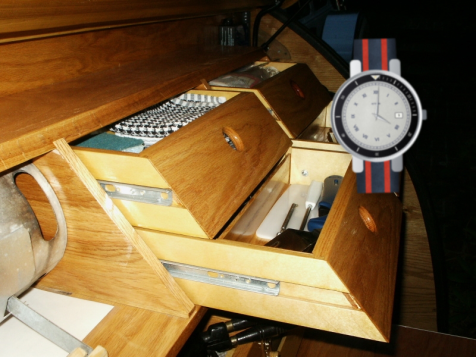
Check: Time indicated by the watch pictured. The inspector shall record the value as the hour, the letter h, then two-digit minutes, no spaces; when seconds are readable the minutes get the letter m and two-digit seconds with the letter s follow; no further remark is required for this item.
4h01
